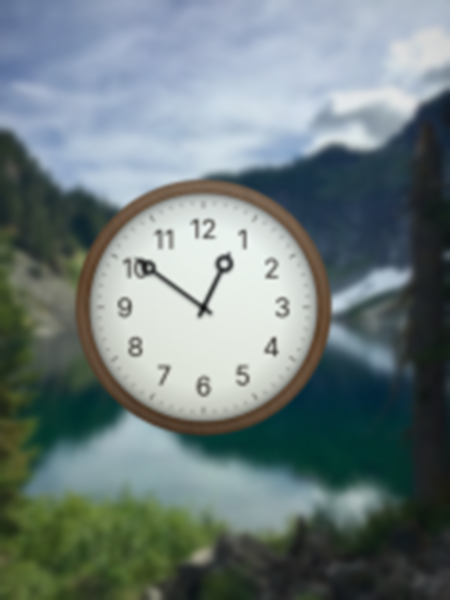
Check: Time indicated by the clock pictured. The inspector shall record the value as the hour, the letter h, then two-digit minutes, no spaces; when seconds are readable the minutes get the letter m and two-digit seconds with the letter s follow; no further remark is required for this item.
12h51
